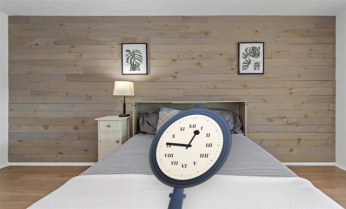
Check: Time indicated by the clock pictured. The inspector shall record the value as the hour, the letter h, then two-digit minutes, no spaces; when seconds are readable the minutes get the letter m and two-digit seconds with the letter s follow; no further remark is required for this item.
12h46
